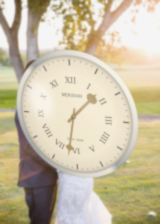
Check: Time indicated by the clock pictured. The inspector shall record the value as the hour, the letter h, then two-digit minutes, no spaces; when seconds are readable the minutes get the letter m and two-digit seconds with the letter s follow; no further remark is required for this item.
1h32
